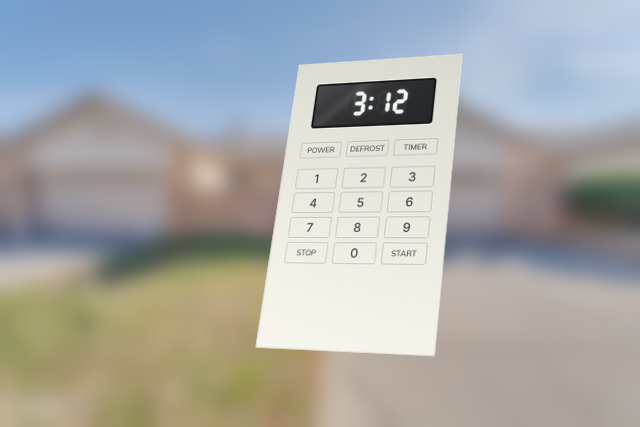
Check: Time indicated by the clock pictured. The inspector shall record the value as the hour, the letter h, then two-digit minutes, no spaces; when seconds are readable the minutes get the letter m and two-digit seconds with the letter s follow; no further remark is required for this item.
3h12
